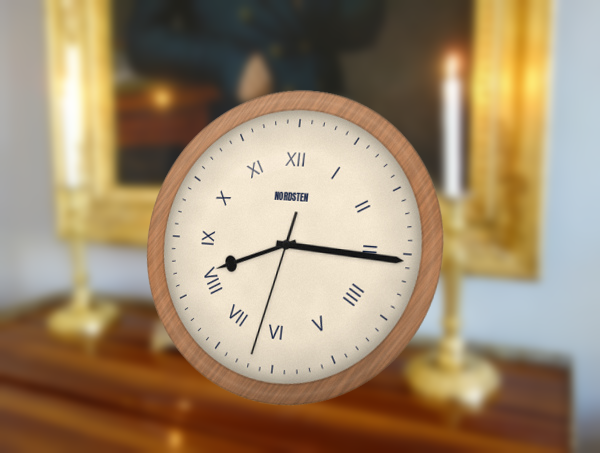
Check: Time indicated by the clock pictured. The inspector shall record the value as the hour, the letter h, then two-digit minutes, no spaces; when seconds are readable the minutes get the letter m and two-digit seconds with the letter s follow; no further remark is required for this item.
8h15m32s
